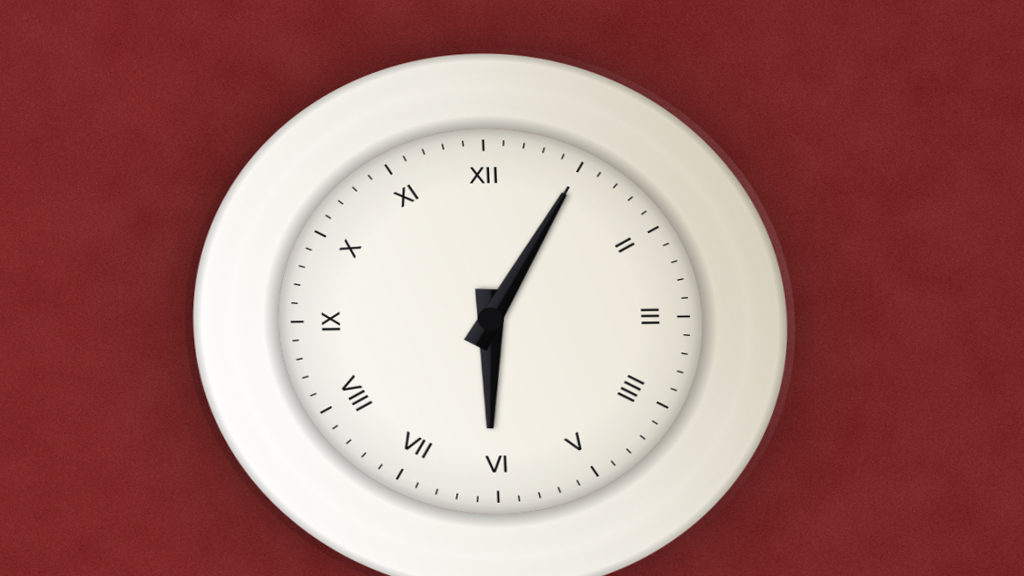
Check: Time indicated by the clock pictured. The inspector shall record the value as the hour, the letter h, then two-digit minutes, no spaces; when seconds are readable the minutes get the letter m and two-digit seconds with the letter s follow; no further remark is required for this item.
6h05
